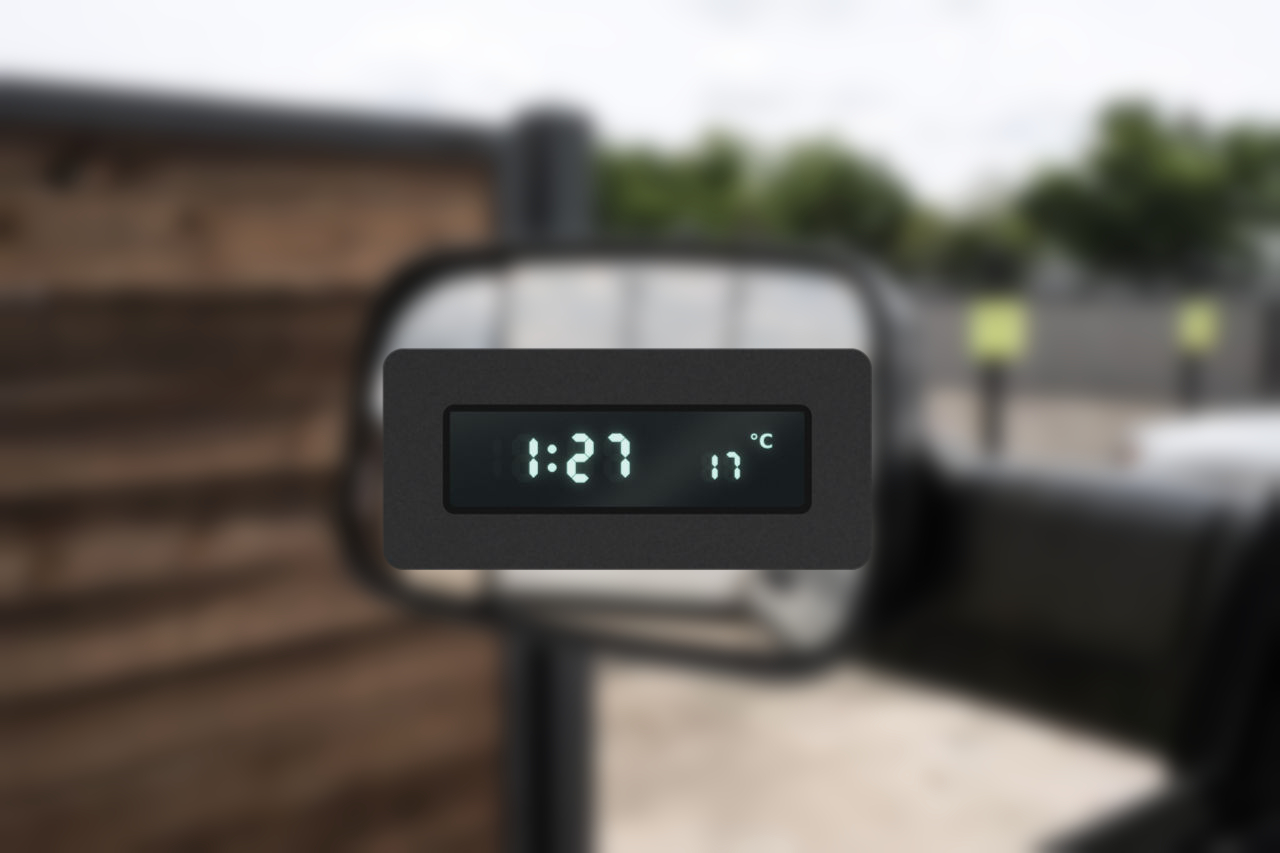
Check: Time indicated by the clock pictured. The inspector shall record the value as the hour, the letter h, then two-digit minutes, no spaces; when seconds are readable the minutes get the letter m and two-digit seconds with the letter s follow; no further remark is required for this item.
1h27
